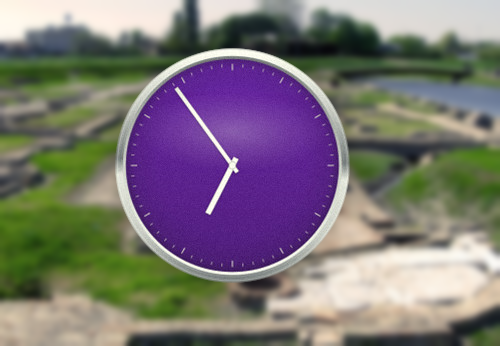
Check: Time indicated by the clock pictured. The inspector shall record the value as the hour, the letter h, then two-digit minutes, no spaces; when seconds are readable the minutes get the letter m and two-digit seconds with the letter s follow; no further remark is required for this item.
6h54
